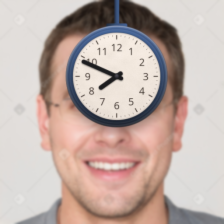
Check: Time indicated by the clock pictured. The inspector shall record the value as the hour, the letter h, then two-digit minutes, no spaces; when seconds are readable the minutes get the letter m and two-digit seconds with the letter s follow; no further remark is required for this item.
7h49
